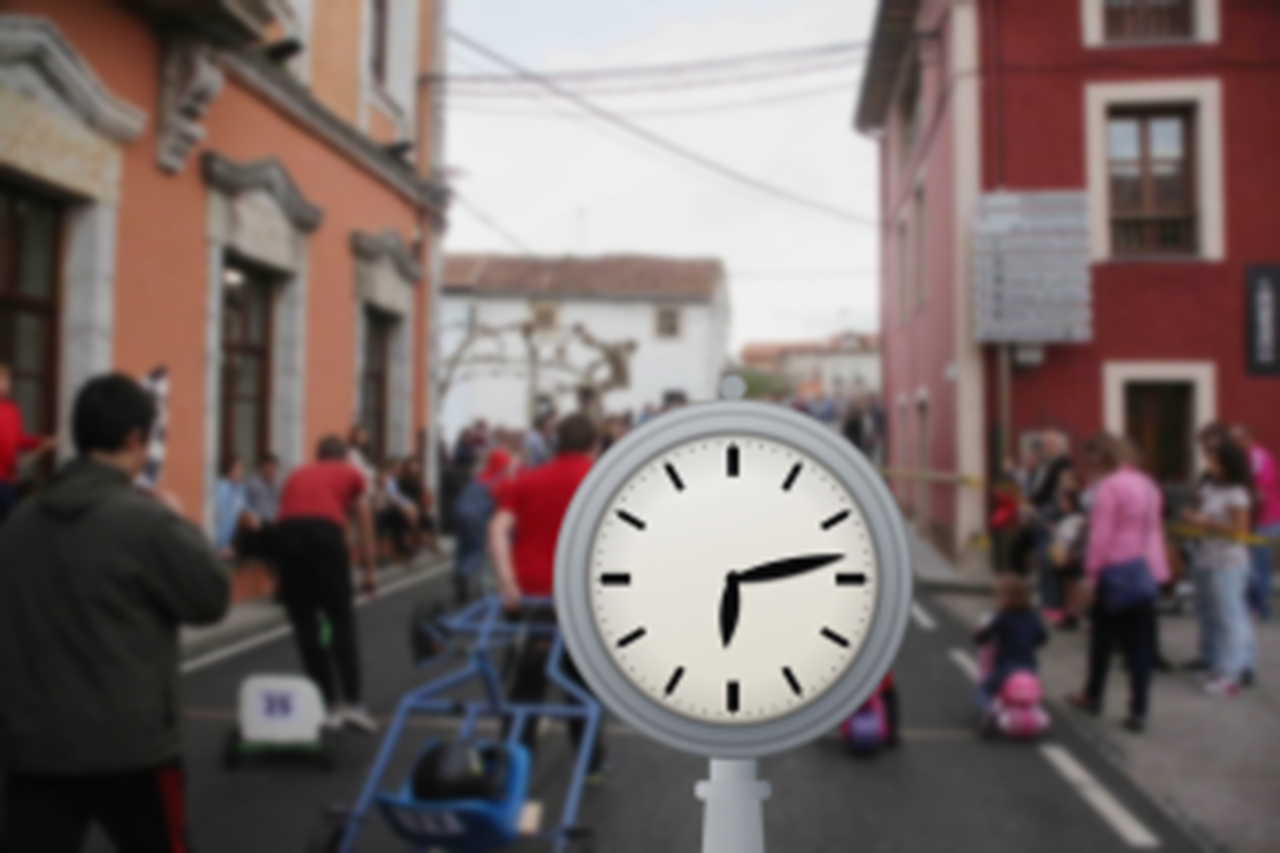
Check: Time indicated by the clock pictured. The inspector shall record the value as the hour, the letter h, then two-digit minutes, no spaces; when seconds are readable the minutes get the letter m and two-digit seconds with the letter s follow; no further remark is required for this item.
6h13
